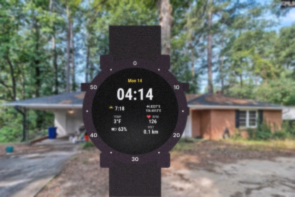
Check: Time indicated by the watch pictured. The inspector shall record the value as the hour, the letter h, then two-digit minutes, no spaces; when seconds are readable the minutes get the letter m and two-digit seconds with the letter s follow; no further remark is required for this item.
4h14
